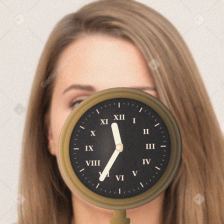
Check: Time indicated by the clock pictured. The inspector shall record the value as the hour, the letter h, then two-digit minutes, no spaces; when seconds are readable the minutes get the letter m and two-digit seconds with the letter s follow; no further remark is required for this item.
11h35
